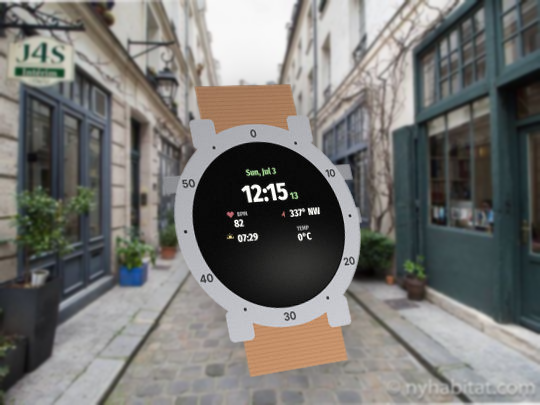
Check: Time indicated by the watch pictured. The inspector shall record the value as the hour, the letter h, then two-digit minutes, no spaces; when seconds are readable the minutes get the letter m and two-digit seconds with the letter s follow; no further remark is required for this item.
12h15m13s
